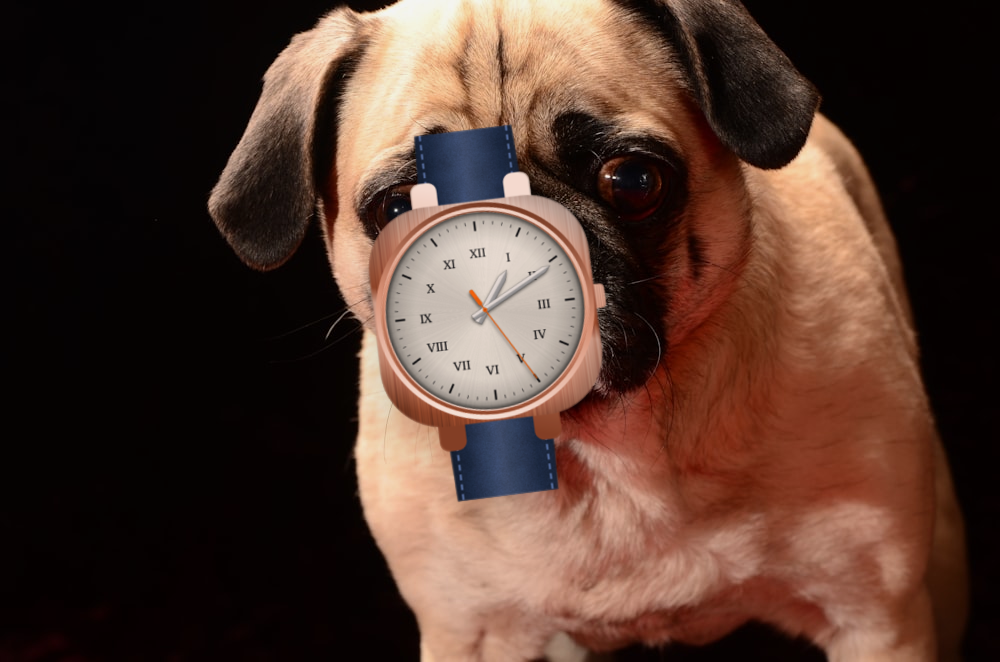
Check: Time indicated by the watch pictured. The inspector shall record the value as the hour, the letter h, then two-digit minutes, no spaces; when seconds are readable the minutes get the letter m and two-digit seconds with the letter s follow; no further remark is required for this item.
1h10m25s
